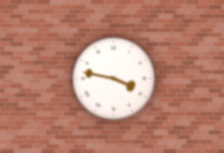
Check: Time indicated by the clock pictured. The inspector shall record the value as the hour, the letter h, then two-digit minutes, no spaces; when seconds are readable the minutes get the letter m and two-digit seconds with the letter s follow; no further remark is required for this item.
3h47
